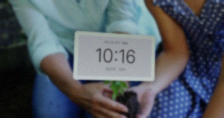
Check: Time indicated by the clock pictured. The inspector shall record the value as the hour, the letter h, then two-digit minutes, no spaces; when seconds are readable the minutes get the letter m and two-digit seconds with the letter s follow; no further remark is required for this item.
10h16
